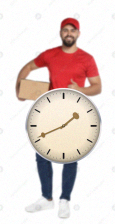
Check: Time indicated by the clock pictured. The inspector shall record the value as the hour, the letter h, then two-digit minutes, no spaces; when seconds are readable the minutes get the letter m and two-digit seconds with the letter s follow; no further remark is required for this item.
1h41
